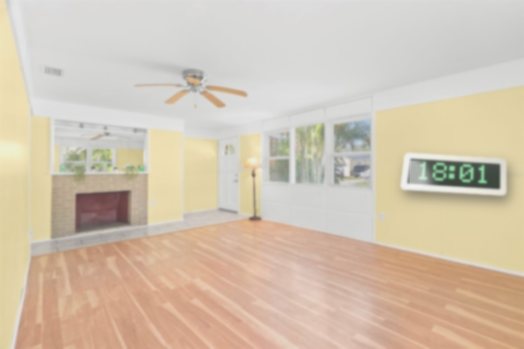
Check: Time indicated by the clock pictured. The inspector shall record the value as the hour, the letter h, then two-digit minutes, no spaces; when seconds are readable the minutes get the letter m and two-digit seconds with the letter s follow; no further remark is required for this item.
18h01
